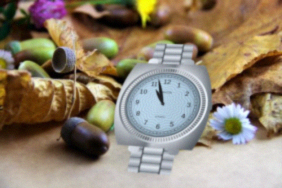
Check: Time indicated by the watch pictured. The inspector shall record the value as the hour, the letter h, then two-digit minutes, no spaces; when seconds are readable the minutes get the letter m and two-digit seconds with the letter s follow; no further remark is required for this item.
10h57
